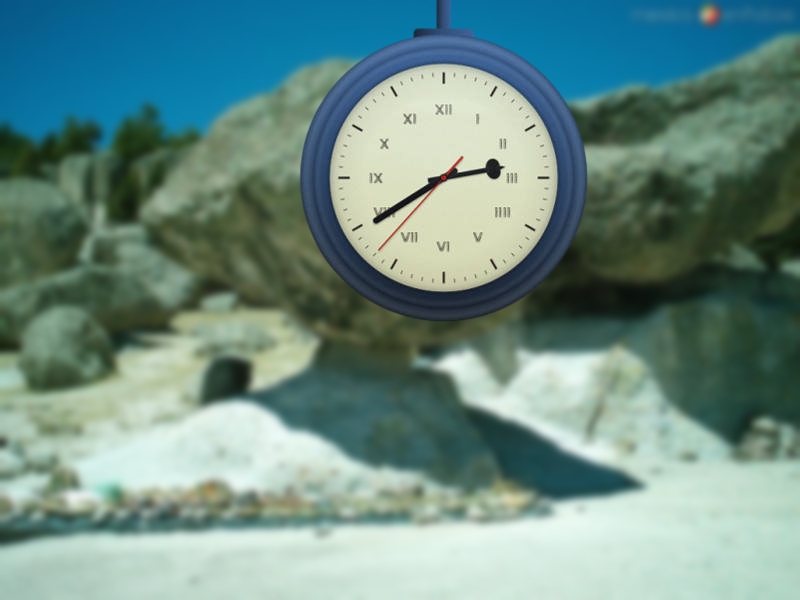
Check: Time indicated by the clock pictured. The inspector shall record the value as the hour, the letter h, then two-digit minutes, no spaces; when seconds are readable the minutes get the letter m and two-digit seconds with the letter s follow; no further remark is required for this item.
2h39m37s
